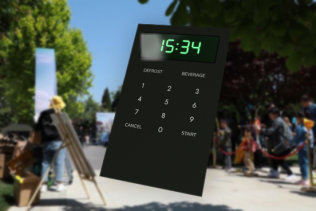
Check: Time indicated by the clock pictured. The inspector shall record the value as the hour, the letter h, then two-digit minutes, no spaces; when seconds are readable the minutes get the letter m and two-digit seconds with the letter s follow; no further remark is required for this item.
15h34
